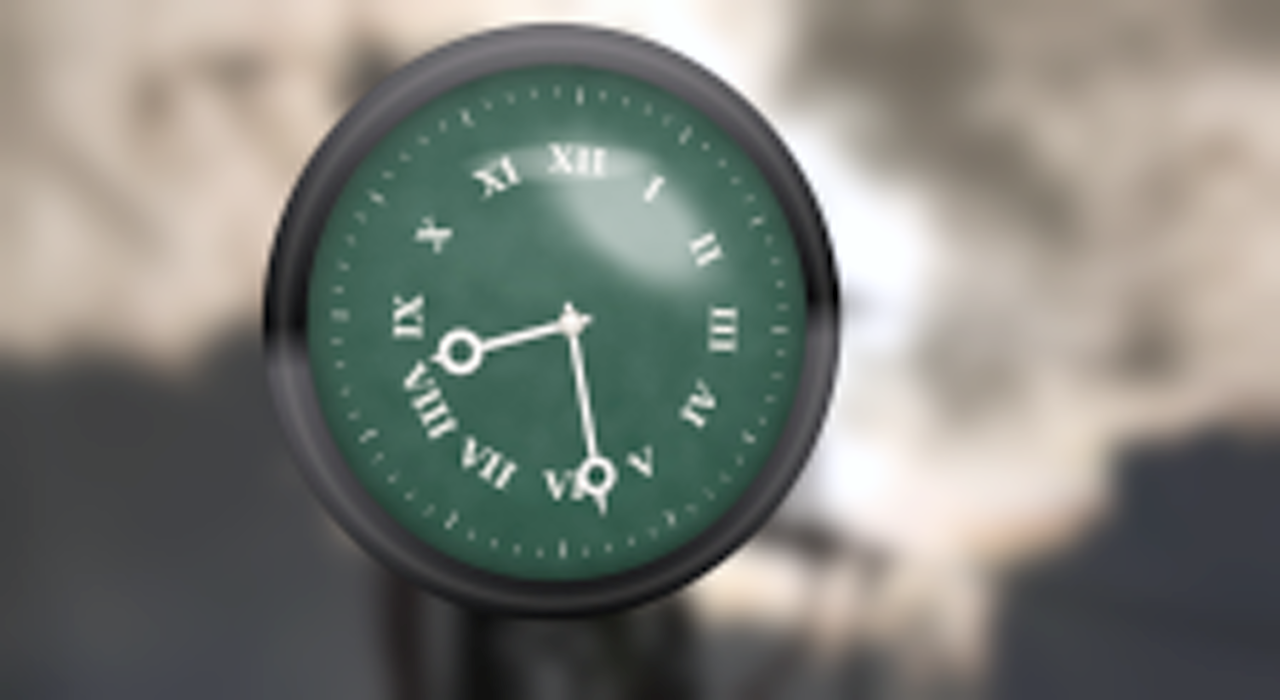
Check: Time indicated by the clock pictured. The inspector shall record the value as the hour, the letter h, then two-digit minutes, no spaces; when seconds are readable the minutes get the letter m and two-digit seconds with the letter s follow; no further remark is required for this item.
8h28
